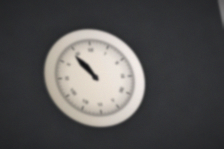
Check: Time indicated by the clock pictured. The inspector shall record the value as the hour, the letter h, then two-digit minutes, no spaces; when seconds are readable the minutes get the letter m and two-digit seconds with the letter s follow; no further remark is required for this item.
10h54
